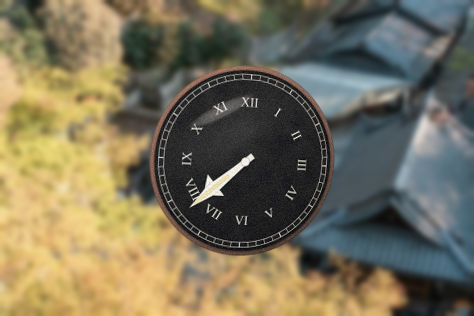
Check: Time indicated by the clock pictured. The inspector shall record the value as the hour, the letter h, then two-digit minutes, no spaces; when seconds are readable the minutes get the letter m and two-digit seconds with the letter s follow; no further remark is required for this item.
7h38
